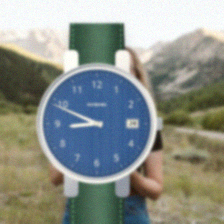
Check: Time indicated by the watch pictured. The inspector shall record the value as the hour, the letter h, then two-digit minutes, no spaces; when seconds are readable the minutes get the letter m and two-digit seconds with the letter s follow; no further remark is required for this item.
8h49
